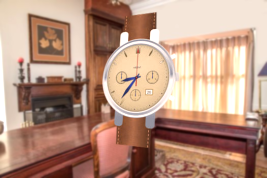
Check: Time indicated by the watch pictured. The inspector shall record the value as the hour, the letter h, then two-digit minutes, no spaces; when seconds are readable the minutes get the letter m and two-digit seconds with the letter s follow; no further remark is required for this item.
8h36
